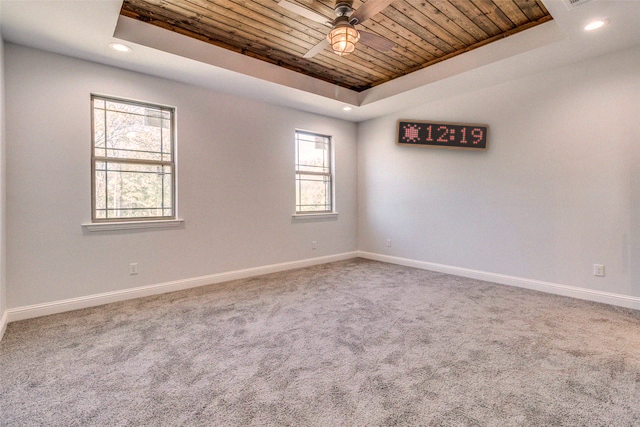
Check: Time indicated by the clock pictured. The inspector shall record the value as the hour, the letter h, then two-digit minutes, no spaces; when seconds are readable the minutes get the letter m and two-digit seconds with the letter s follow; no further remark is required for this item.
12h19
